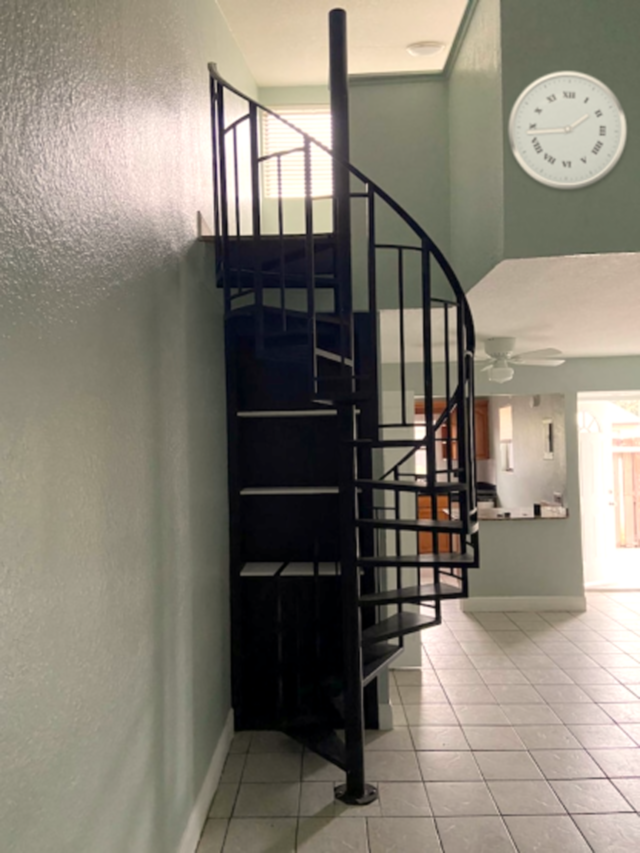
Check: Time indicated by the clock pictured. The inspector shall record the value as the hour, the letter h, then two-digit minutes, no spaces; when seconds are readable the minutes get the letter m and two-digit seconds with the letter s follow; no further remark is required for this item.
1h44
